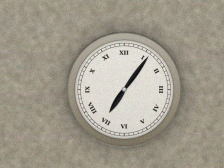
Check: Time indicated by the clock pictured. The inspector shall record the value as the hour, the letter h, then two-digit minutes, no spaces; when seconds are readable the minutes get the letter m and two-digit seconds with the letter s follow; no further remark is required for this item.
7h06
